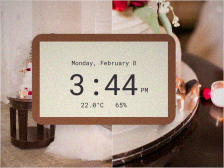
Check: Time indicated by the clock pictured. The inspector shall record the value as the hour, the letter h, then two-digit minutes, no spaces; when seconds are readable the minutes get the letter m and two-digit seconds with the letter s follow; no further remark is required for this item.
3h44
